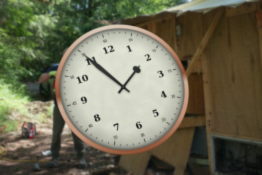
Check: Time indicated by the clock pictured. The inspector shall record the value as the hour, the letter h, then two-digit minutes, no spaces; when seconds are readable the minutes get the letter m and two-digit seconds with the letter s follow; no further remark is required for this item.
1h55
